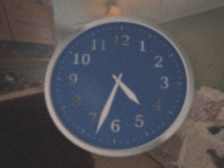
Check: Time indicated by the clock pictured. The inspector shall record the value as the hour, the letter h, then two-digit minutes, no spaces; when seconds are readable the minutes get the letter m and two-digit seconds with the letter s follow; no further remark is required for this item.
4h33
